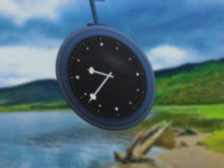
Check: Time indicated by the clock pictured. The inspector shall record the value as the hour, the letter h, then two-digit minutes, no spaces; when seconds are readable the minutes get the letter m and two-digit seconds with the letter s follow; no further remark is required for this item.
9h38
